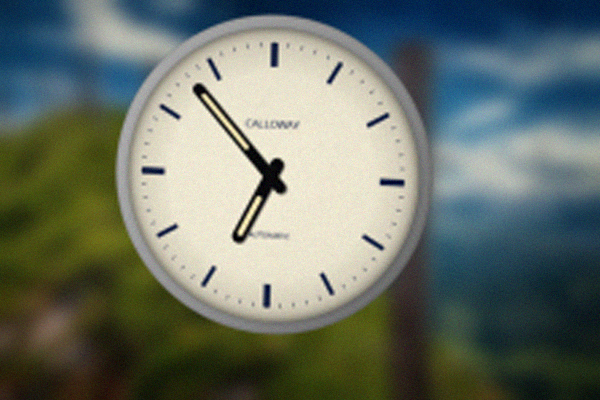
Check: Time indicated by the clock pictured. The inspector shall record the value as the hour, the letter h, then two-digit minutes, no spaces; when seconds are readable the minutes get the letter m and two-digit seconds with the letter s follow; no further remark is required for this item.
6h53
